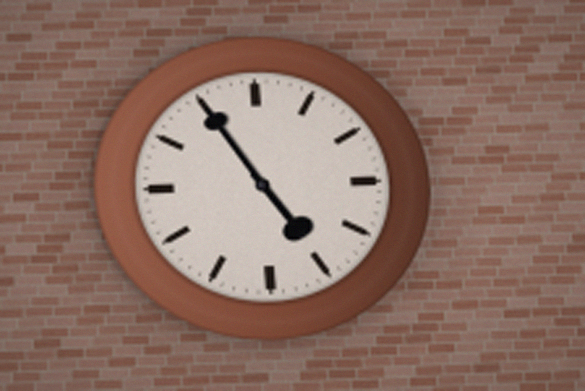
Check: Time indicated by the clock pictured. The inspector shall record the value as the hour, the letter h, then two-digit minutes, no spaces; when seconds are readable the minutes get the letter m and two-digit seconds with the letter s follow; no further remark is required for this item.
4h55
